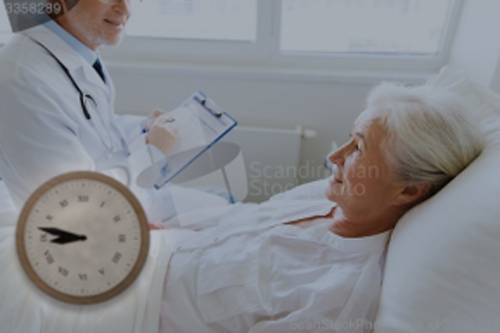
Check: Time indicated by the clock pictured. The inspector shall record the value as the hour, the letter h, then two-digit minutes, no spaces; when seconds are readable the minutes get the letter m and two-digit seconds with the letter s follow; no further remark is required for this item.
8h47
